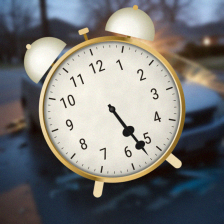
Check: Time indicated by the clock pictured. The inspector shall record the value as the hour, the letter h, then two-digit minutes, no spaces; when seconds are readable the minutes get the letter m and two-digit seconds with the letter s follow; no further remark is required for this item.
5h27
